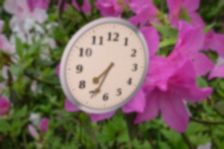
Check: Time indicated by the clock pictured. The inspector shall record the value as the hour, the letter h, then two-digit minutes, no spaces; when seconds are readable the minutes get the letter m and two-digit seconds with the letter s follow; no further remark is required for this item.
7h34
